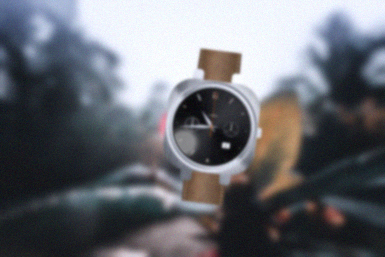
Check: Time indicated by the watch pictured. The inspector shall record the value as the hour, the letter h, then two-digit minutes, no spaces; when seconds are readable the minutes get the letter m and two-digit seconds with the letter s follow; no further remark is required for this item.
10h44
